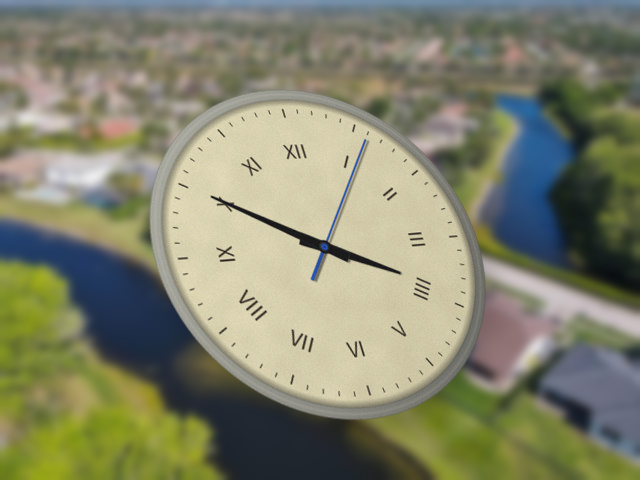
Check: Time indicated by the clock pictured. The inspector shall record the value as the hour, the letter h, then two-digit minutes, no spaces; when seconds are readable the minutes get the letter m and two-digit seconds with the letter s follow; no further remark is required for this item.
3h50m06s
